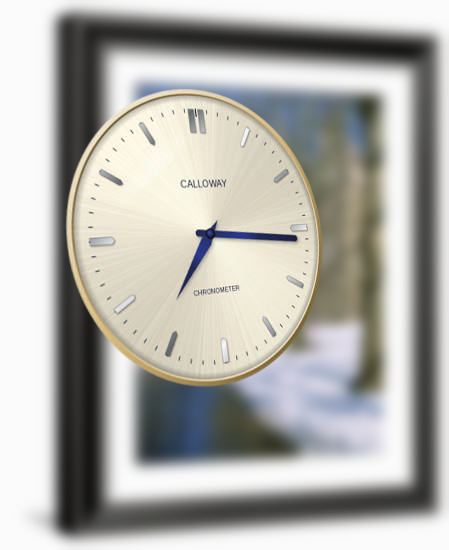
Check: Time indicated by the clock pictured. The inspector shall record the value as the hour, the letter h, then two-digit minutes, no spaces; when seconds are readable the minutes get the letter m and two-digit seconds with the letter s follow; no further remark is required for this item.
7h16
